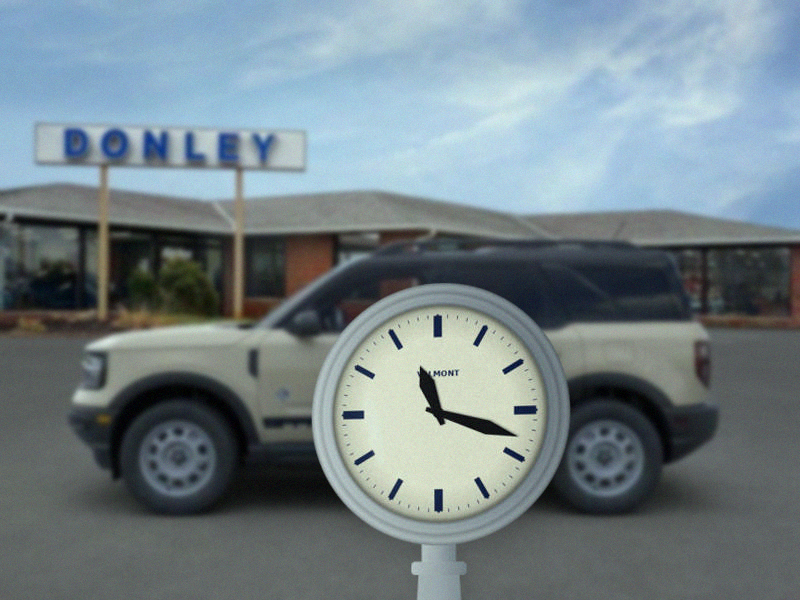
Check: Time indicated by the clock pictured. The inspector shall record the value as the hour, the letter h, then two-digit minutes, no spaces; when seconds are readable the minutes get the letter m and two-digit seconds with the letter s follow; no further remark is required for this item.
11h18
